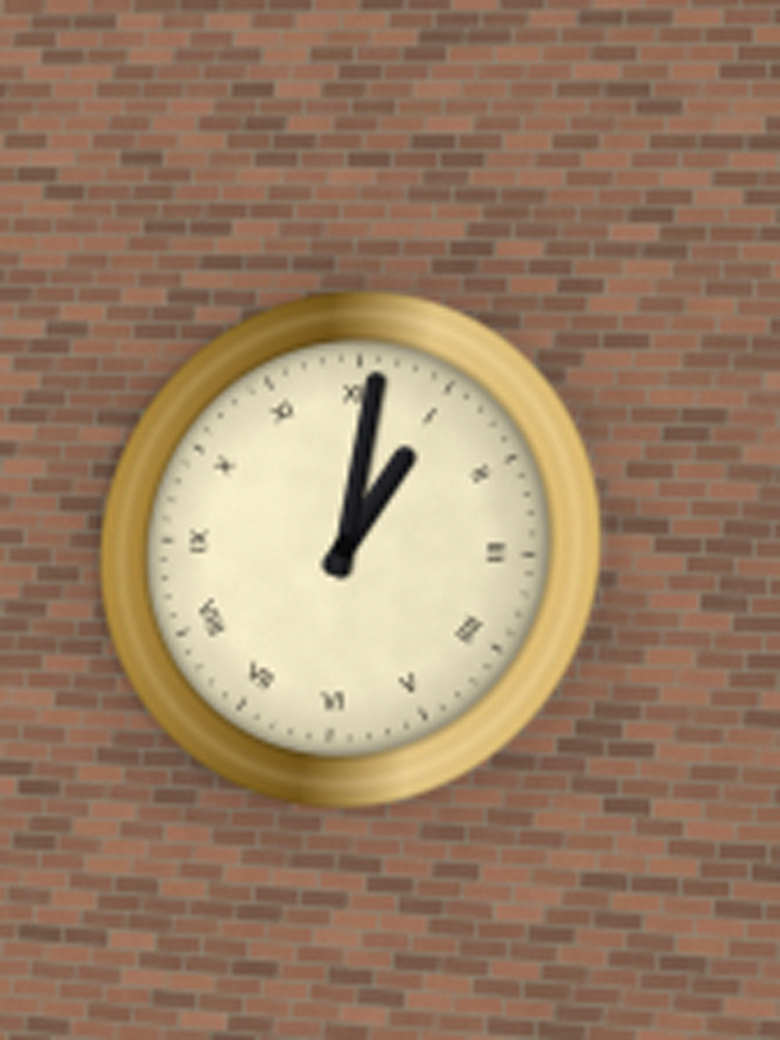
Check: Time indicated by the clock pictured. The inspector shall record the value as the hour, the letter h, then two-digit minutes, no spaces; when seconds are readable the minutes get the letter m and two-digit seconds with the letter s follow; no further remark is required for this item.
1h01
